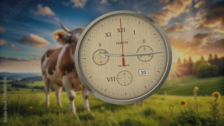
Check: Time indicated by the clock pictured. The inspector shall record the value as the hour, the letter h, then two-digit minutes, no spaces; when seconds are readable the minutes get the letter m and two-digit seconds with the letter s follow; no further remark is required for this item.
9h15
